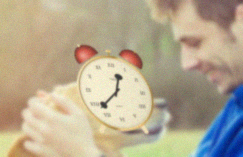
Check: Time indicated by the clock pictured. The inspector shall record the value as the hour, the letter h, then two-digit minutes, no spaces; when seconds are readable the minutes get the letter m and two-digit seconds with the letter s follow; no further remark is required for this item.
12h38
